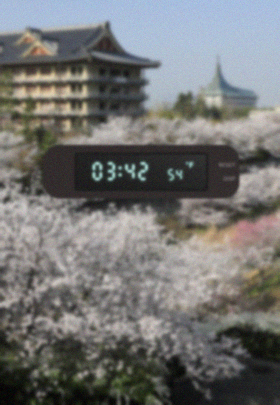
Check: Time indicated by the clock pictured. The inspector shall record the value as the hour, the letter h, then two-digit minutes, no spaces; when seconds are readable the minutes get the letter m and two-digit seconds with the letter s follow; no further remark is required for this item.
3h42
